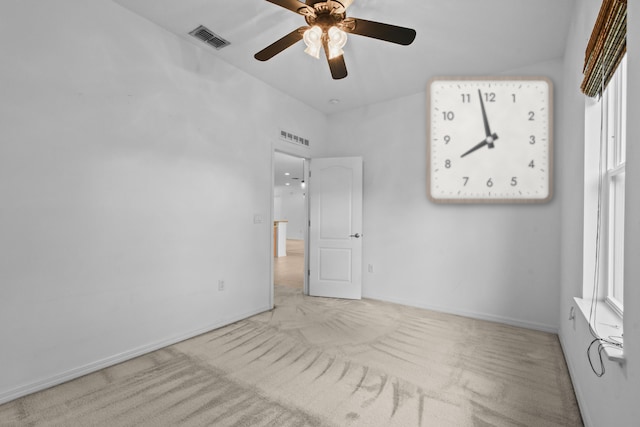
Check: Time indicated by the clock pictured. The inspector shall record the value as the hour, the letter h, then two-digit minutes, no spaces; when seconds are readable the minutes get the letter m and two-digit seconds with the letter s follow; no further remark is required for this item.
7h58
